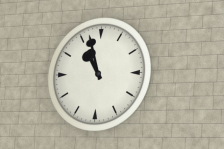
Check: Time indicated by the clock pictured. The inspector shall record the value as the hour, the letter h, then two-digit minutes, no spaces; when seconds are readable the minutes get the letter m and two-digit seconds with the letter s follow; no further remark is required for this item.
10h57
